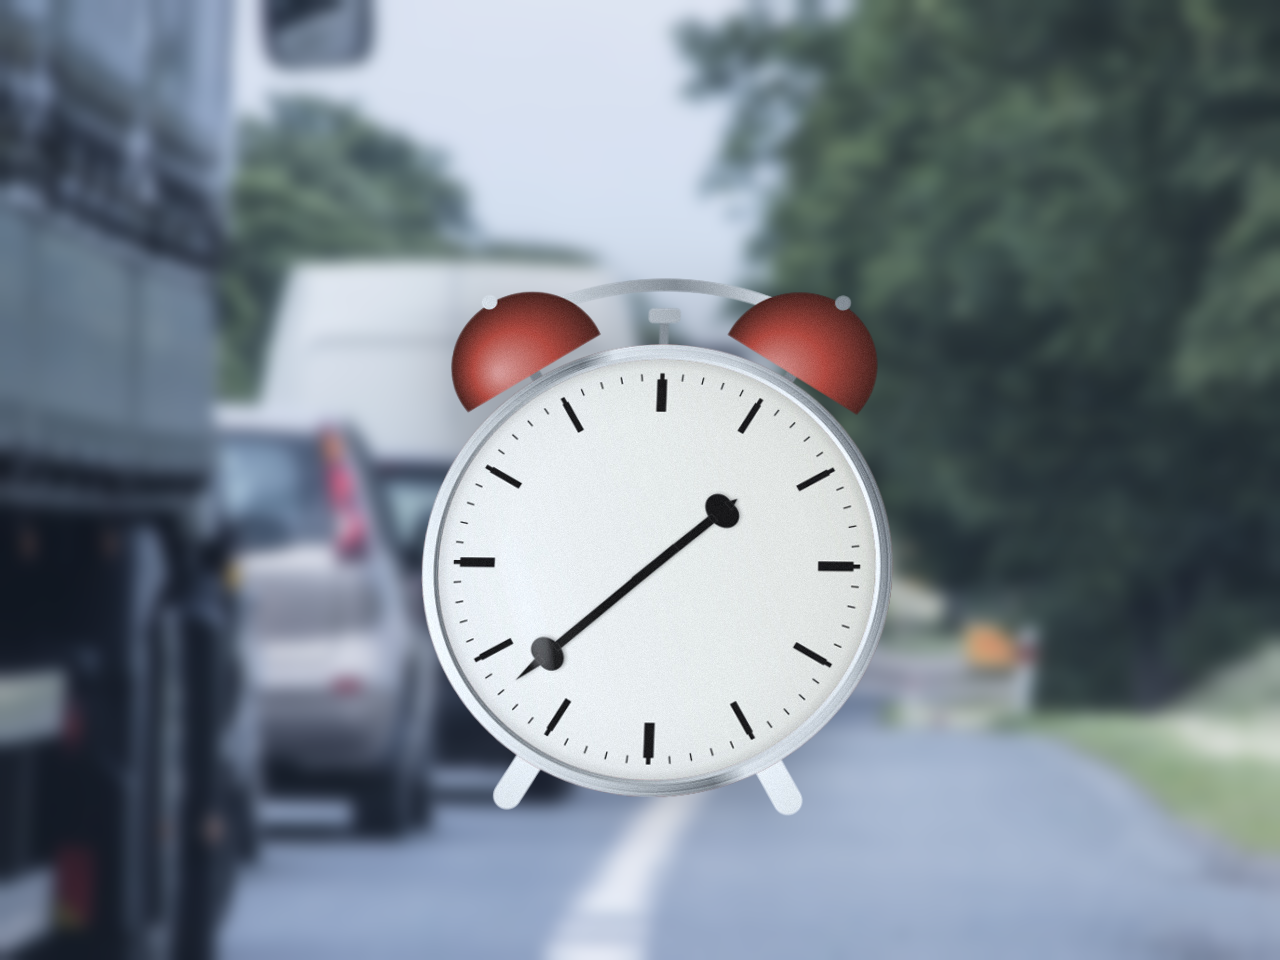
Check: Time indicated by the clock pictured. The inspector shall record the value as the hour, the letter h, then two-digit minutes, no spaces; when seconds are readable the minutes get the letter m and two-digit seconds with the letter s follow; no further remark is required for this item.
1h38
